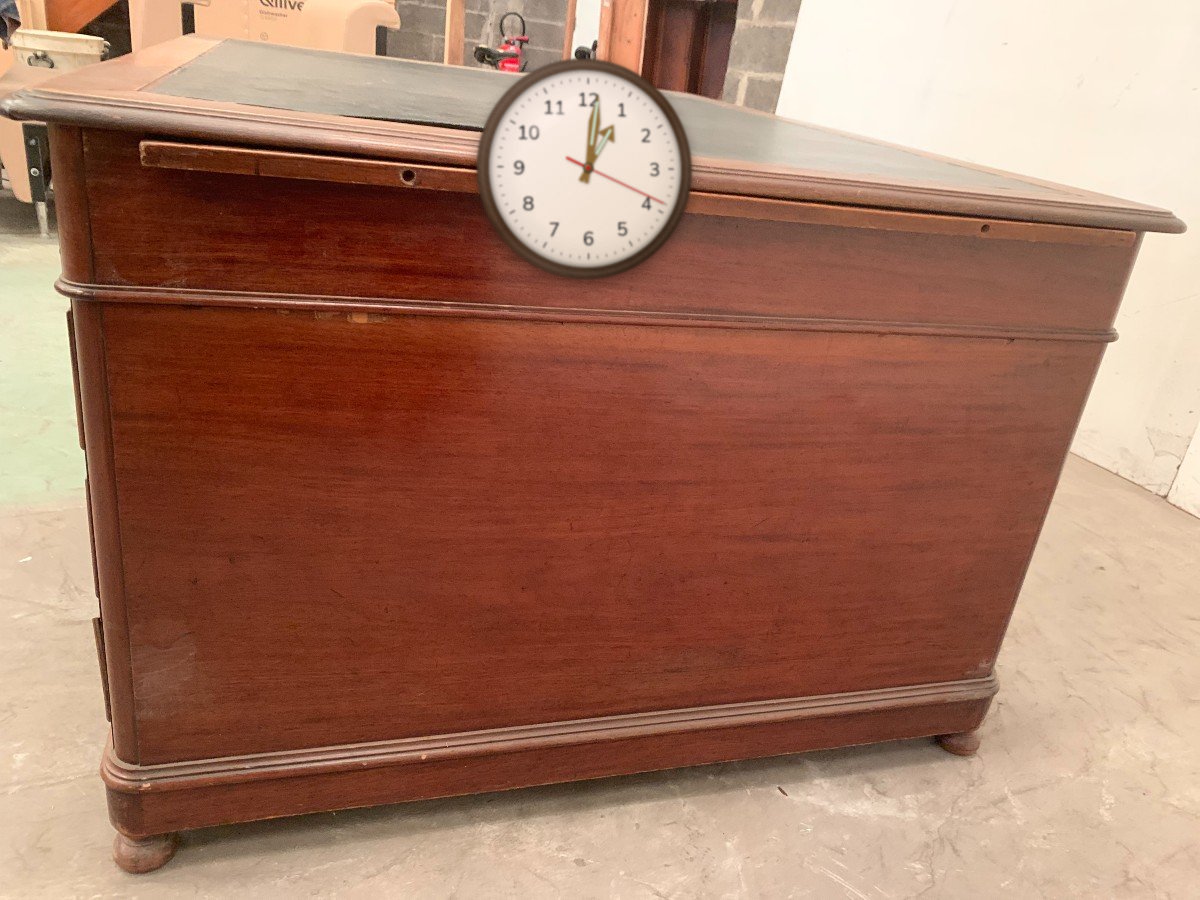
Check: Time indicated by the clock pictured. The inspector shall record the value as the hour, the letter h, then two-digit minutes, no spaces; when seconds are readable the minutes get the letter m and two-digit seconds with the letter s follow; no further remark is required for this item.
1h01m19s
